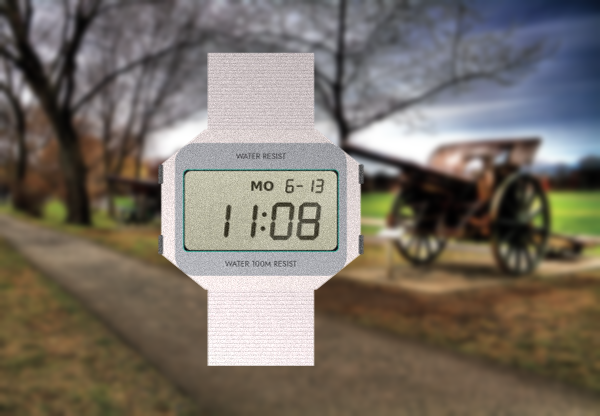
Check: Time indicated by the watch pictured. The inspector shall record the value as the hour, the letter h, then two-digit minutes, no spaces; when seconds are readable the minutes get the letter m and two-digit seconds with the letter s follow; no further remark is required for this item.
11h08
